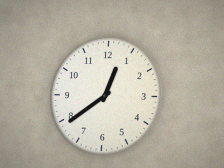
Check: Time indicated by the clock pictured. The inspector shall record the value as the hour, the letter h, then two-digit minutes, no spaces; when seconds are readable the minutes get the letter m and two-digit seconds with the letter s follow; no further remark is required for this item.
12h39
